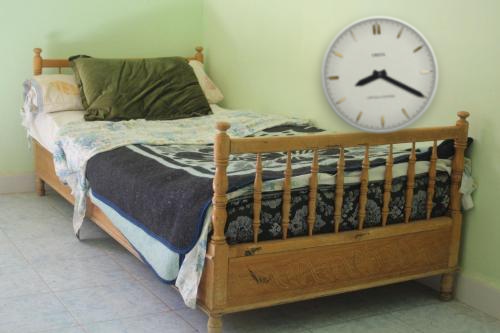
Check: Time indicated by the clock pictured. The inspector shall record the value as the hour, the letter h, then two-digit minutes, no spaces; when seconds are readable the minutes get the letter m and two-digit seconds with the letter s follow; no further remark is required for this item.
8h20
